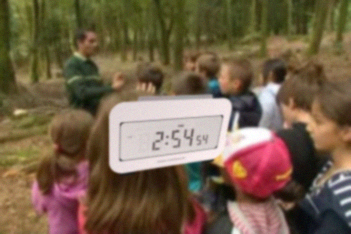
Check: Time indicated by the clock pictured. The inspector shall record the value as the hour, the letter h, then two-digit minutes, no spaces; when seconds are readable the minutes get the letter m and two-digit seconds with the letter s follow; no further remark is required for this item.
2h54
